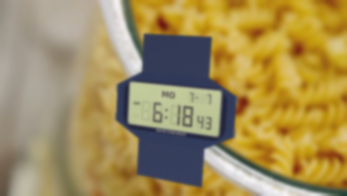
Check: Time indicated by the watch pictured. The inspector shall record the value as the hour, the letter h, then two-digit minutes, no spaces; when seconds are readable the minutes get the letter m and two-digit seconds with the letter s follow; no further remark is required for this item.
6h18
